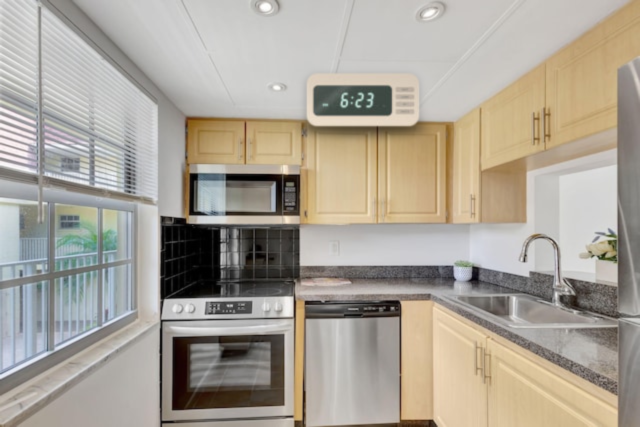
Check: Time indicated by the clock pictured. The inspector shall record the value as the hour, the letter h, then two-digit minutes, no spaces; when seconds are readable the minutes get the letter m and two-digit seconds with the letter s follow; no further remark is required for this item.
6h23
